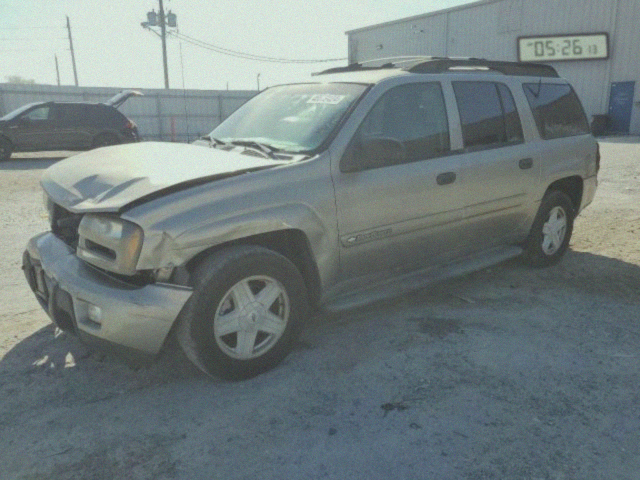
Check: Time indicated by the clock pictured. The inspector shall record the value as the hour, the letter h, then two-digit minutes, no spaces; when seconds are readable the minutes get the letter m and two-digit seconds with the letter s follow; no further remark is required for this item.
5h26
